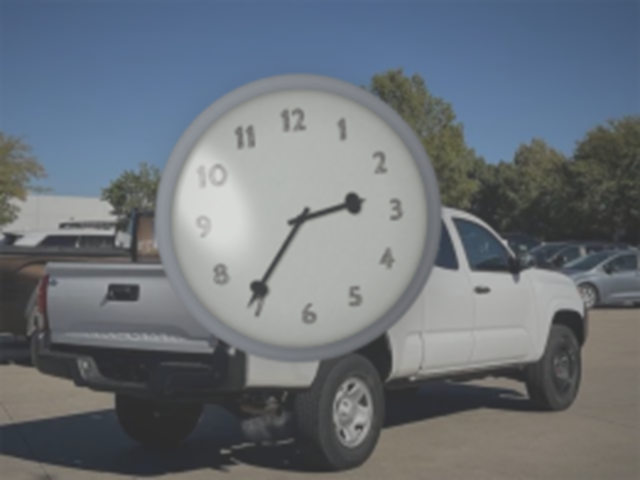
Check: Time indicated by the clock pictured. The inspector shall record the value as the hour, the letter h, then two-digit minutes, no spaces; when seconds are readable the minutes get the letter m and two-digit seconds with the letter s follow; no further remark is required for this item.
2h36
